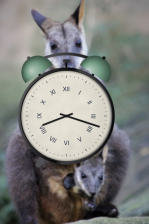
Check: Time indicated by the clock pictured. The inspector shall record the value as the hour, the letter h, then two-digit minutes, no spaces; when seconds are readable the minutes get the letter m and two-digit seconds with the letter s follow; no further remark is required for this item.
8h18
